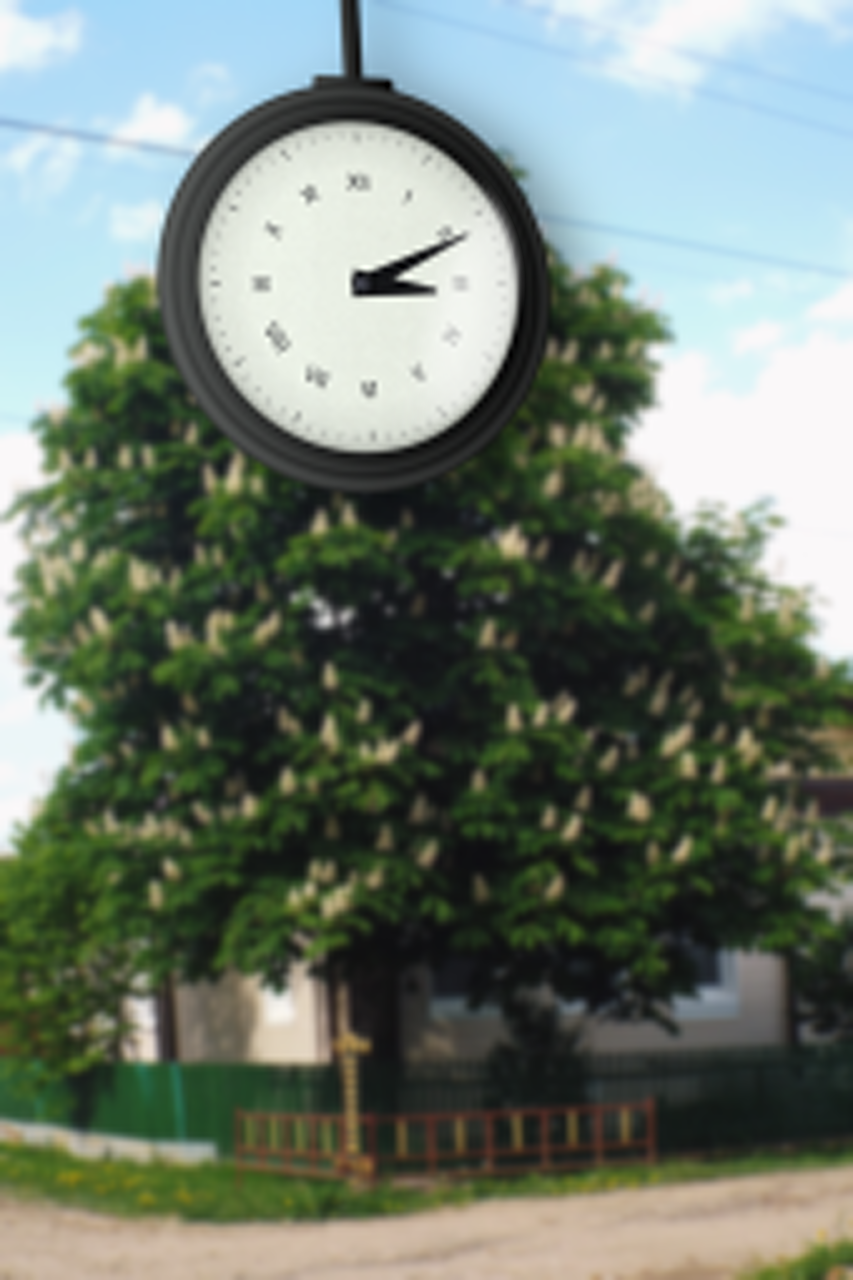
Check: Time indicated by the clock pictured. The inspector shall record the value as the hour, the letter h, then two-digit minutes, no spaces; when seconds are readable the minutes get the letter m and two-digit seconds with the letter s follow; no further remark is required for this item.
3h11
